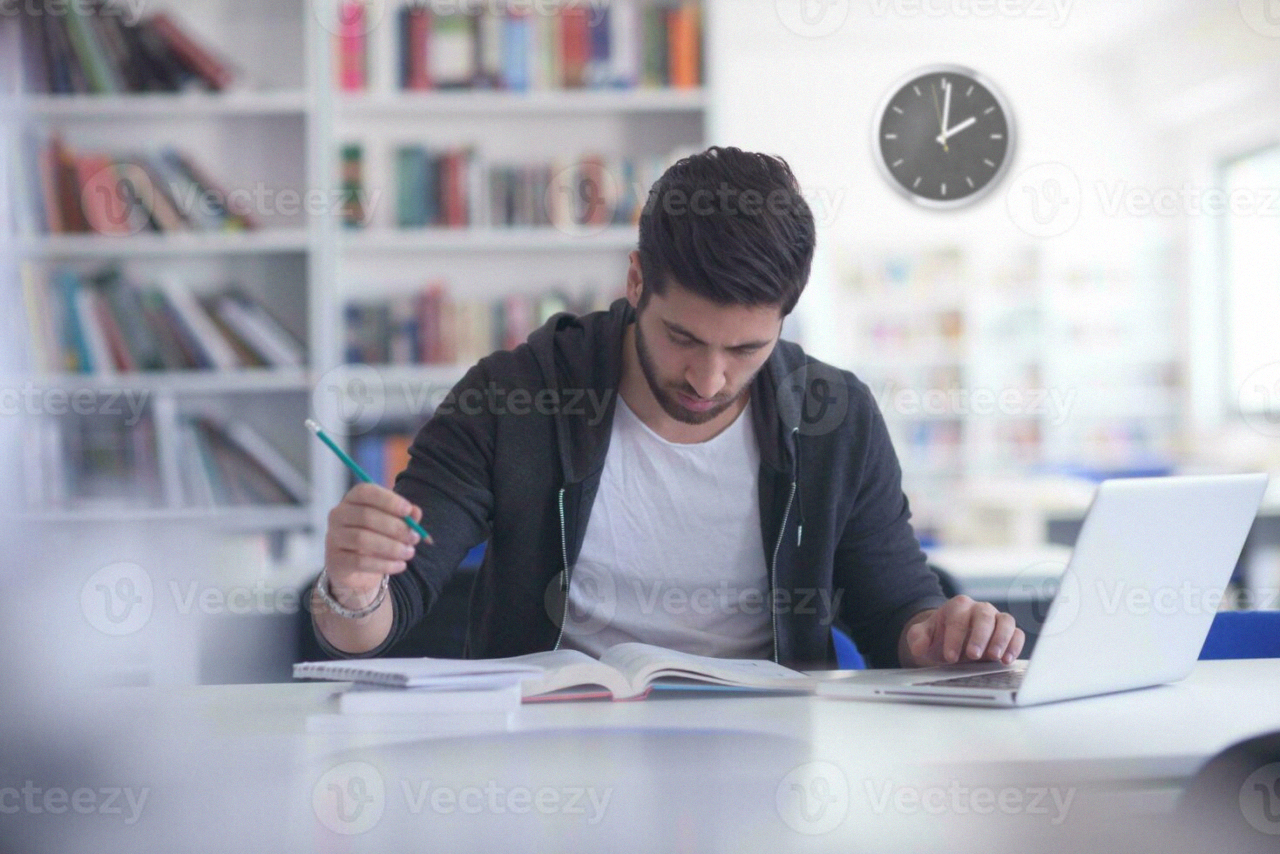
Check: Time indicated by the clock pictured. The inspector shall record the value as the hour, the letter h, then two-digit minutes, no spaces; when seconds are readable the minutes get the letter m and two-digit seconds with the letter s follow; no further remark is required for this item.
2h00m58s
